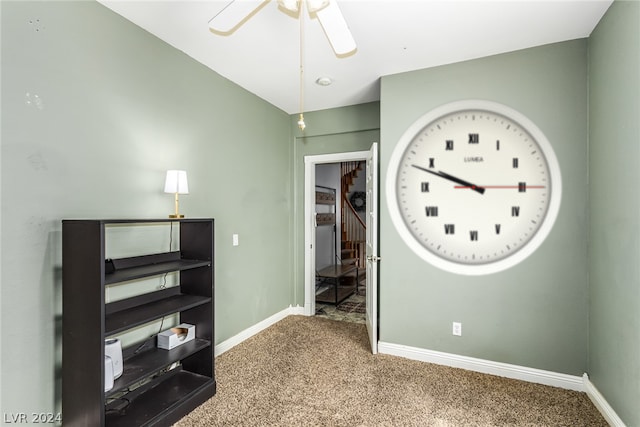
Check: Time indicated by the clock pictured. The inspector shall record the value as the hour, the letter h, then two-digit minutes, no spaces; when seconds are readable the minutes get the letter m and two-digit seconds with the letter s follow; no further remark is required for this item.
9h48m15s
